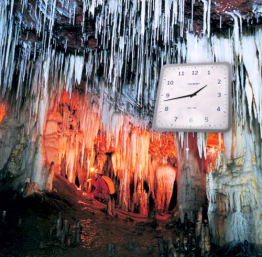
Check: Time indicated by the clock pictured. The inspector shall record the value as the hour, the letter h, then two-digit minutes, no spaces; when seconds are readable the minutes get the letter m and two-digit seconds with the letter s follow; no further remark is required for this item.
1h43
